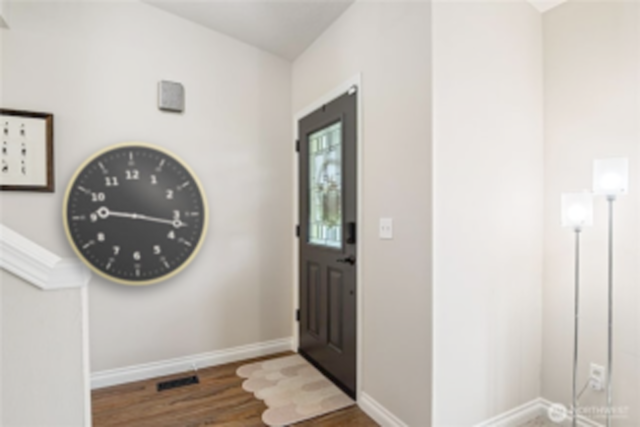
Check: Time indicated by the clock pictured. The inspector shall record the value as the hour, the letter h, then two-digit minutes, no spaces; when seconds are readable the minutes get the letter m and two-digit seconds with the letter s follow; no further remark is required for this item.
9h17
